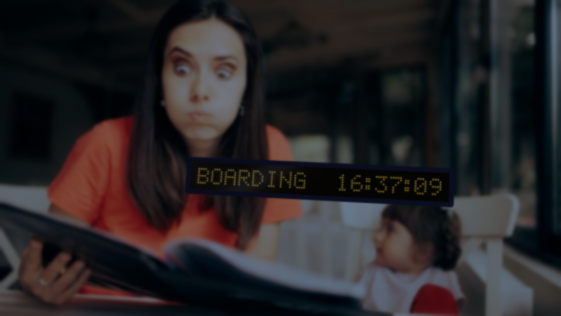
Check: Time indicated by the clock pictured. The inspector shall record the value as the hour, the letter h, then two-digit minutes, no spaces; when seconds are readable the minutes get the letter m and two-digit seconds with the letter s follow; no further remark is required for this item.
16h37m09s
